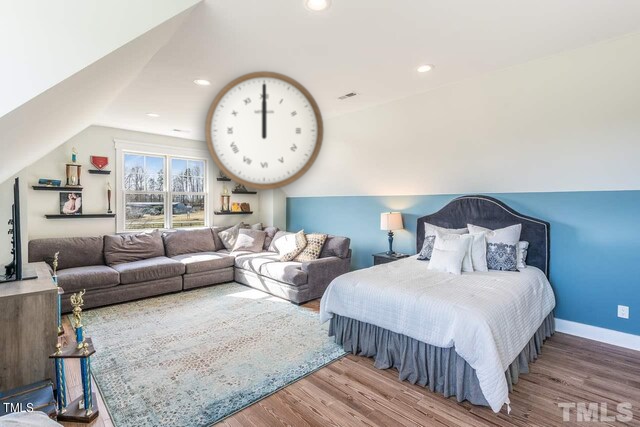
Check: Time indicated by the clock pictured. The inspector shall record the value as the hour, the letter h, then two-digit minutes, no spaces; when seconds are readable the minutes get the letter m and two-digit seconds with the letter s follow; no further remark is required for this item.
12h00
